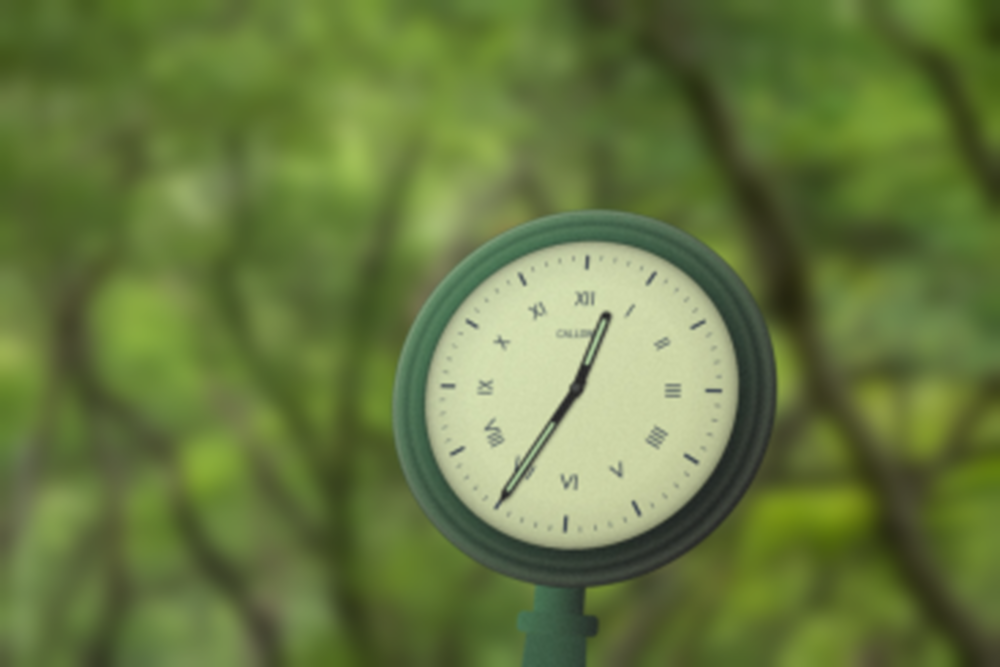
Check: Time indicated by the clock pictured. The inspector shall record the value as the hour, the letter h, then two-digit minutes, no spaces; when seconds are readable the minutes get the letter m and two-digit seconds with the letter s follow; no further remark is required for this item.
12h35
